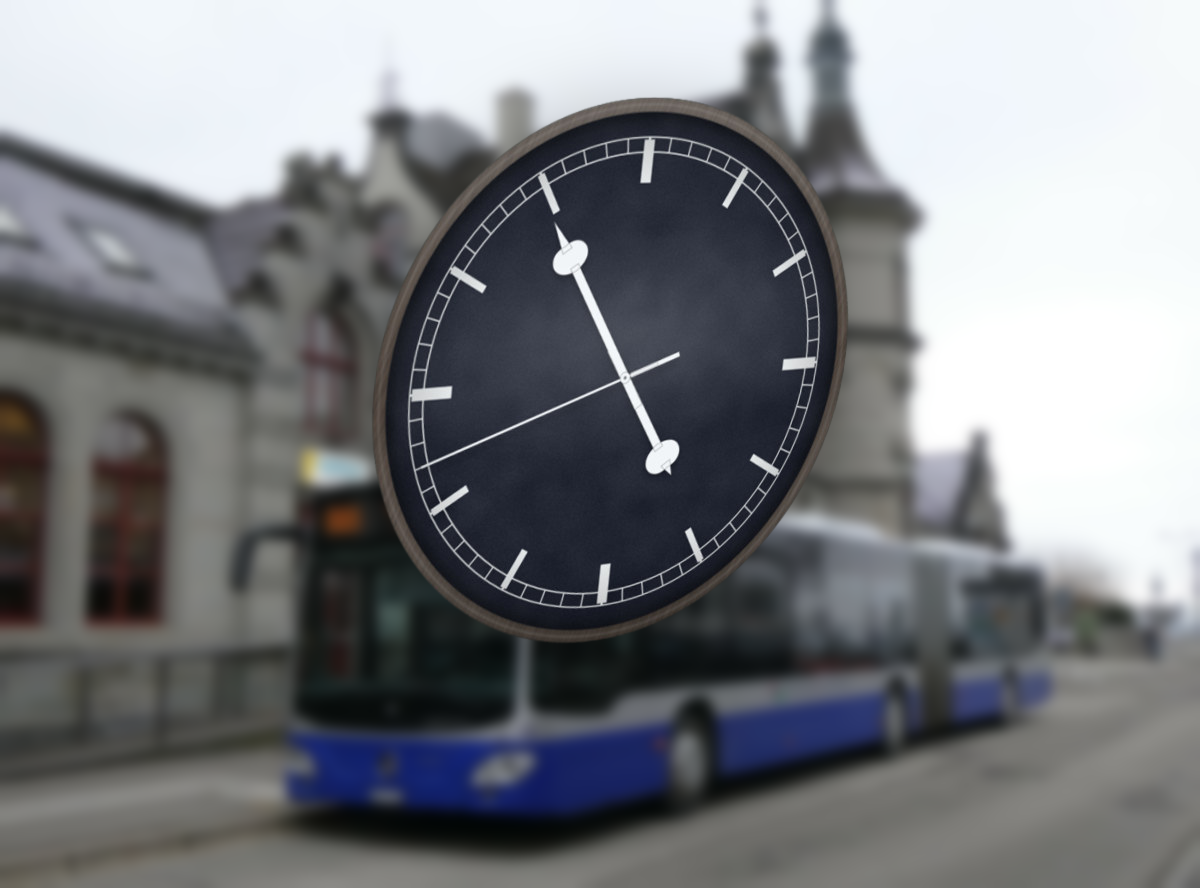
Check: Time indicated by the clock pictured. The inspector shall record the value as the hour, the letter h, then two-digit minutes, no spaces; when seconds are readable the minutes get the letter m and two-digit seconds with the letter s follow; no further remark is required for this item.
4h54m42s
